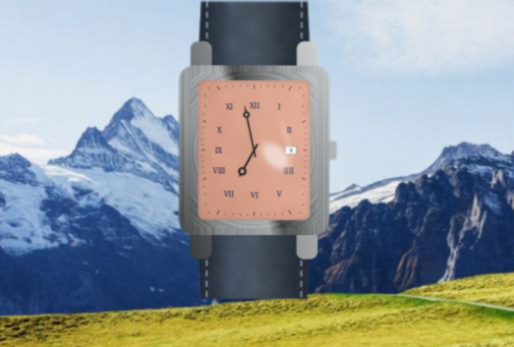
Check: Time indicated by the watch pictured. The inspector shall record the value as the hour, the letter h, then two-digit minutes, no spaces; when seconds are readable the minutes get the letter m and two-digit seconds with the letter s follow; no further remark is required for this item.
6h58
